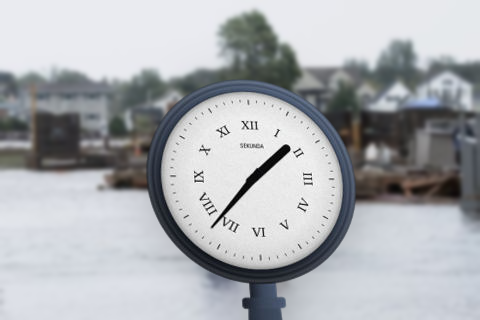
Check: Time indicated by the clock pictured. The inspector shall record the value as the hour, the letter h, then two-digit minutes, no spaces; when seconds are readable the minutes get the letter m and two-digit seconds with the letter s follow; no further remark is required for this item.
1h37
